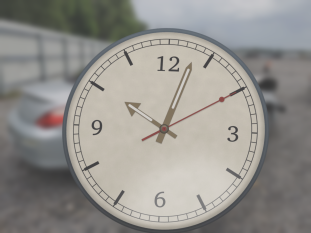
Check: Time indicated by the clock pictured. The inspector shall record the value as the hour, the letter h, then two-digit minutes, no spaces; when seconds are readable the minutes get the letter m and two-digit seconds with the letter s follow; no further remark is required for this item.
10h03m10s
